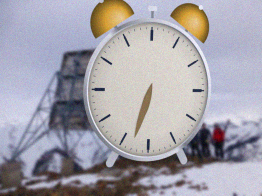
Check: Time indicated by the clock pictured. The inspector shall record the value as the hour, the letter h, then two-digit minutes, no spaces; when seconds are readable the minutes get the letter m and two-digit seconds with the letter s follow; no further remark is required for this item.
6h33
